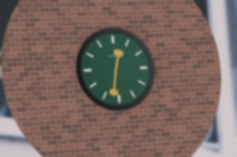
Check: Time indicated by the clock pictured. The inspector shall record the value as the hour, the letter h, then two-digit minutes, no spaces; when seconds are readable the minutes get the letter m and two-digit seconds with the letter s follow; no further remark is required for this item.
12h32
